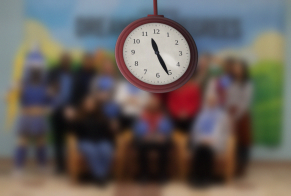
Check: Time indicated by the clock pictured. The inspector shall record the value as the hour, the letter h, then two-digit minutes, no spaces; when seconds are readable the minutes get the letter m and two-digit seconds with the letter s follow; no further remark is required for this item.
11h26
